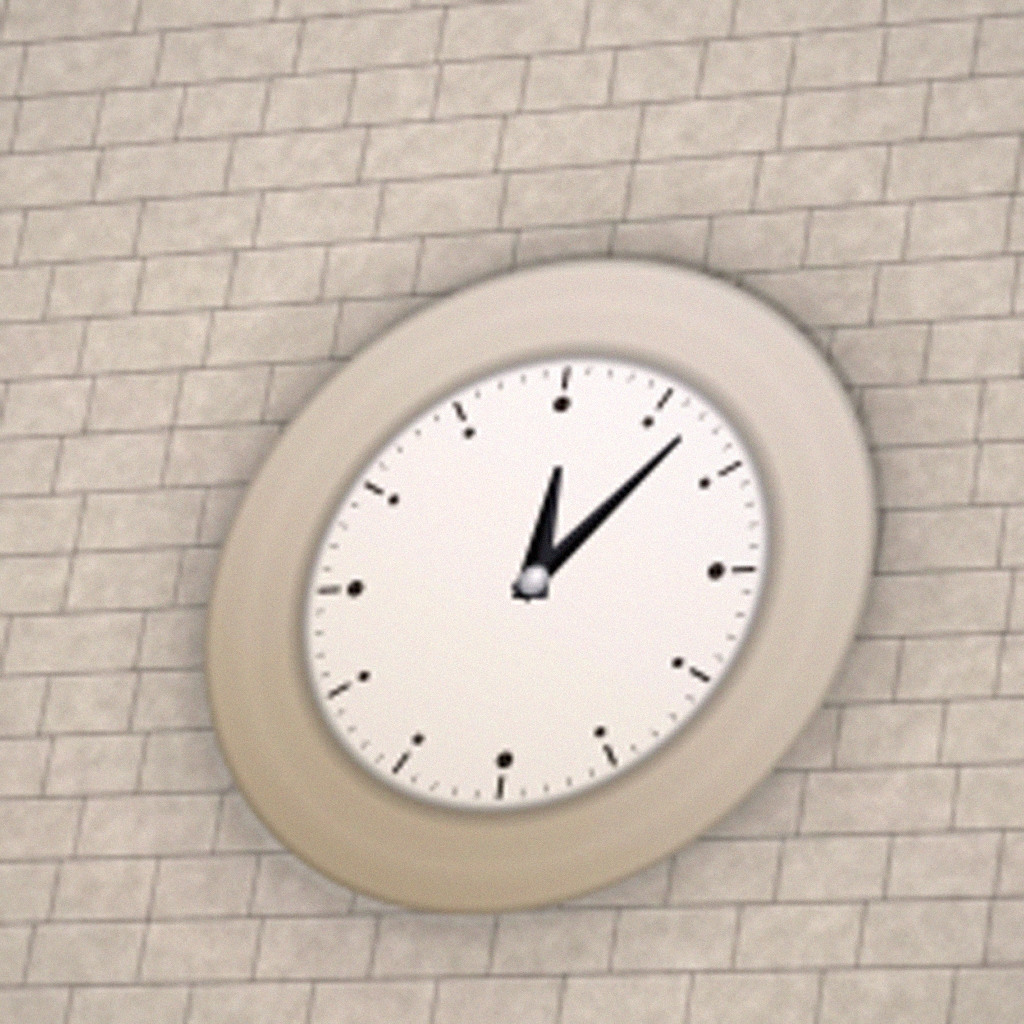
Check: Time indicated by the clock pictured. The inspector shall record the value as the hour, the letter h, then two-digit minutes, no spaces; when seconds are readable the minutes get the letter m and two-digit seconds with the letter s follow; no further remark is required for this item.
12h07
